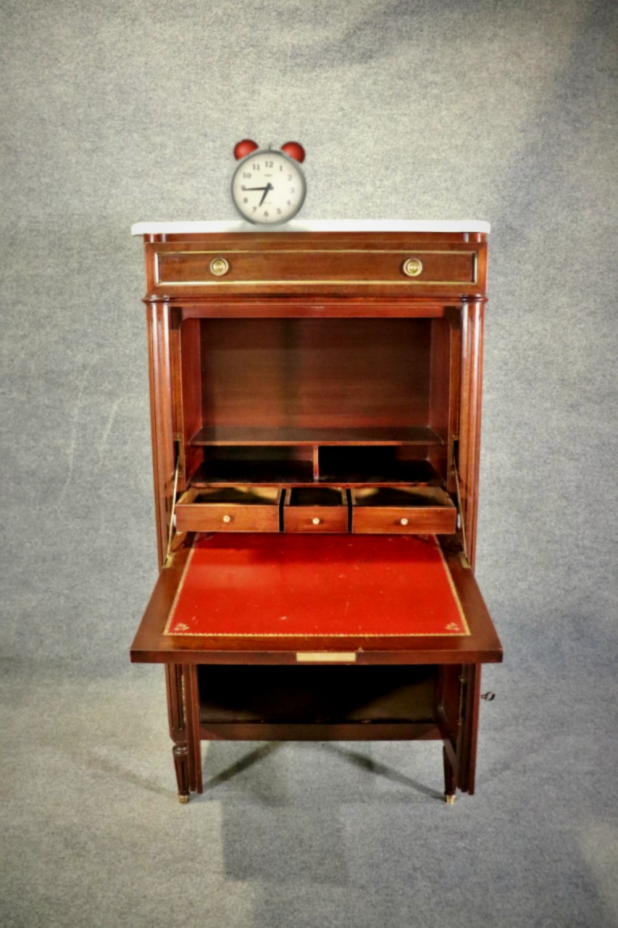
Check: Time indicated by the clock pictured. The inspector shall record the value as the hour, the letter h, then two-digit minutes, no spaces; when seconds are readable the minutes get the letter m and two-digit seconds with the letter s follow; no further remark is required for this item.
6h44
